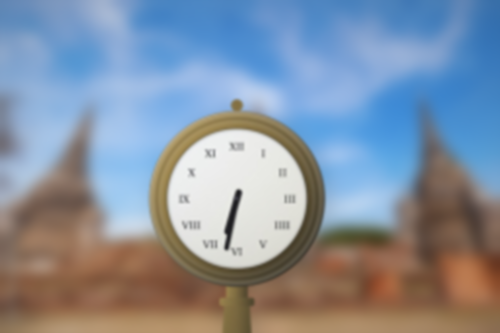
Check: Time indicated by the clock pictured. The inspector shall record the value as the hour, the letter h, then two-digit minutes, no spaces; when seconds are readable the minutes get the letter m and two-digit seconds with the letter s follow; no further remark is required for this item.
6h32
